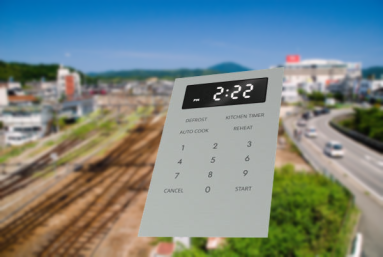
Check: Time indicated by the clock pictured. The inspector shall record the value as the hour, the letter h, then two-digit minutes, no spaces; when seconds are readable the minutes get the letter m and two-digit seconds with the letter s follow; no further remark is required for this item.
2h22
